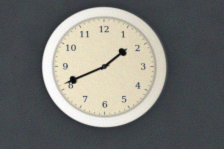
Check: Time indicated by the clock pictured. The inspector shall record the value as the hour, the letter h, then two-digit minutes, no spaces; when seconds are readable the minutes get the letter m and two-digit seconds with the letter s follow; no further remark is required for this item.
1h41
